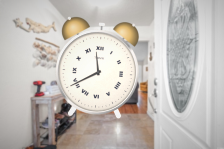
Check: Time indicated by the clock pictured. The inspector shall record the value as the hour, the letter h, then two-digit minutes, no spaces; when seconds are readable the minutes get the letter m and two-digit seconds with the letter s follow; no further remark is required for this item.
11h40
